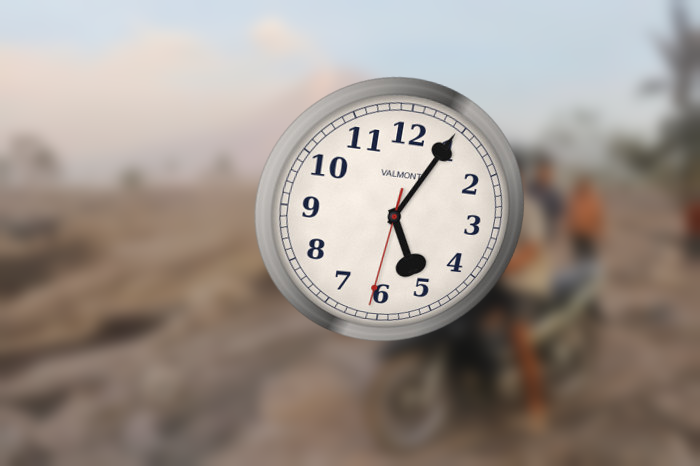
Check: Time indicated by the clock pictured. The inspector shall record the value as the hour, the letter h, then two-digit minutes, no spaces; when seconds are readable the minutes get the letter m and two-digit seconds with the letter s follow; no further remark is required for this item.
5h04m31s
